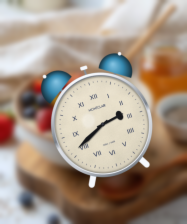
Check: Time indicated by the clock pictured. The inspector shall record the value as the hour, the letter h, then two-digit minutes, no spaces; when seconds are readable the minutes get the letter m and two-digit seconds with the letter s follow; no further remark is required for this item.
2h41
